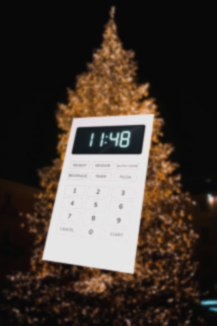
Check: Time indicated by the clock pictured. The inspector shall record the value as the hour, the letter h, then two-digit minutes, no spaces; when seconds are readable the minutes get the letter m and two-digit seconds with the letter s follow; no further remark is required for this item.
11h48
